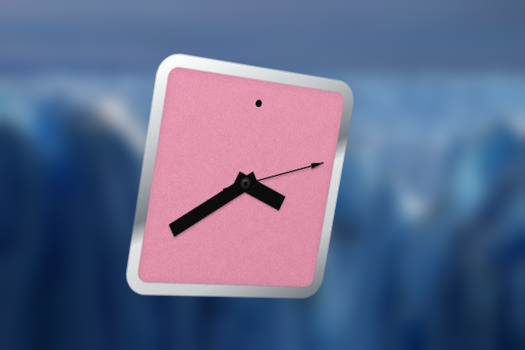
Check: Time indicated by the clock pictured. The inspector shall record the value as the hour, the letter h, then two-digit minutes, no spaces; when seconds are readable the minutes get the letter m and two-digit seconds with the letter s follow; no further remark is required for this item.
3h39m12s
